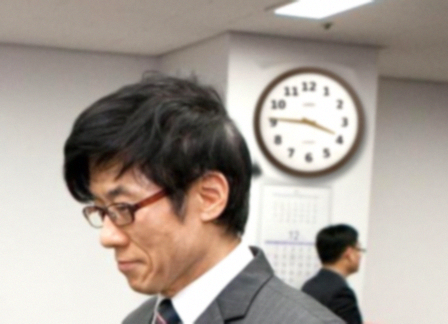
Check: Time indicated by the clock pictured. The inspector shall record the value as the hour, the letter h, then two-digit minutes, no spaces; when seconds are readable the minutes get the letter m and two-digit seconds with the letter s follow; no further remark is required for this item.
3h46
